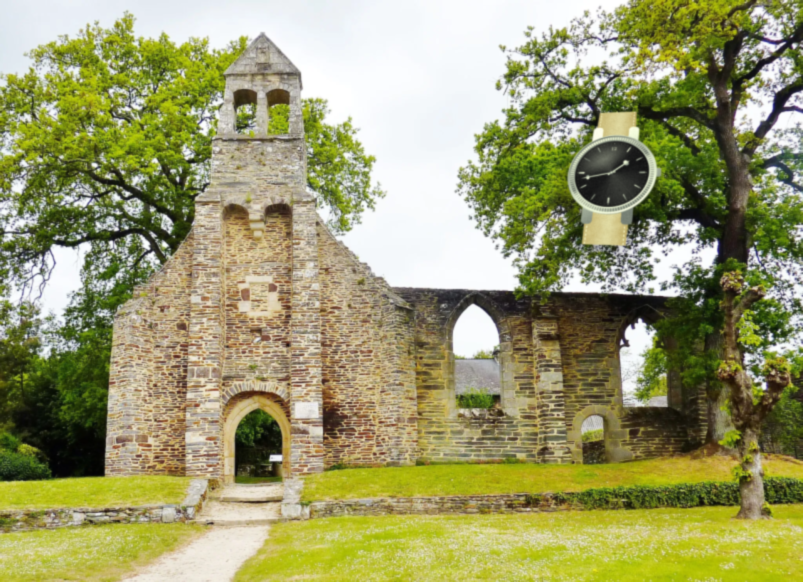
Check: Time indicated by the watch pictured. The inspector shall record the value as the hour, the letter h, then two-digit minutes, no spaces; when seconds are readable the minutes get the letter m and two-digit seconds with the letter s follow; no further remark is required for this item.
1h43
